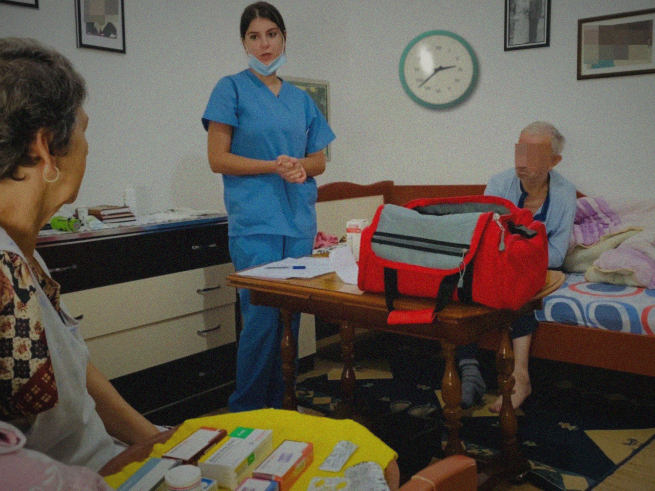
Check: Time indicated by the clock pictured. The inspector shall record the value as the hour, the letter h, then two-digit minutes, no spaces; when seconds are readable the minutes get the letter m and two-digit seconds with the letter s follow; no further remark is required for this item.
2h38
